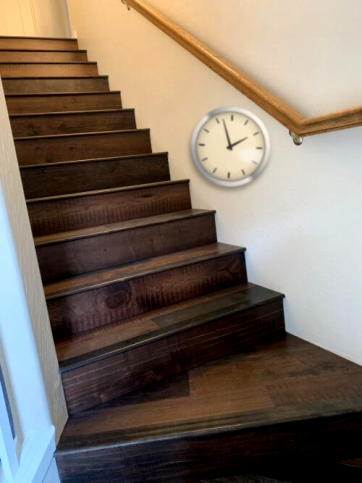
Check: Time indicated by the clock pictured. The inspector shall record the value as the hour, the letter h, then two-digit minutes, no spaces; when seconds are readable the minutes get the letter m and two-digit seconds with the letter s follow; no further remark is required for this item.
1h57
